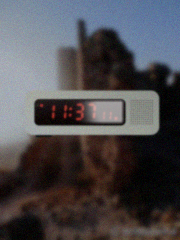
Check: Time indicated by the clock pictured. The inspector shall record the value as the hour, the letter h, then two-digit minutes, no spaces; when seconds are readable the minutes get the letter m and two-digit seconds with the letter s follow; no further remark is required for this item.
11h37
